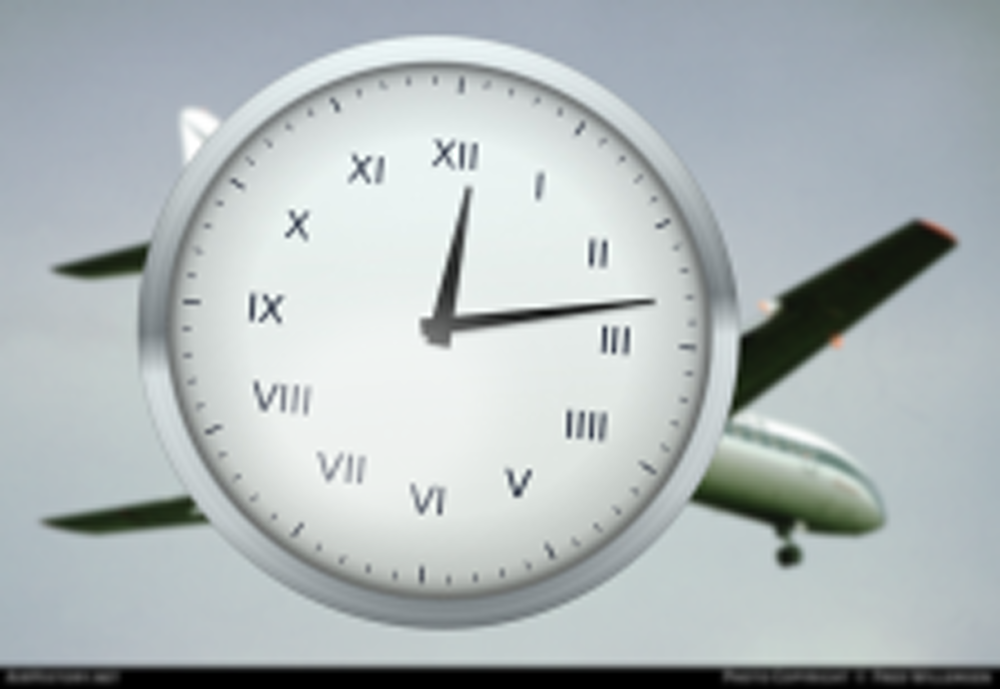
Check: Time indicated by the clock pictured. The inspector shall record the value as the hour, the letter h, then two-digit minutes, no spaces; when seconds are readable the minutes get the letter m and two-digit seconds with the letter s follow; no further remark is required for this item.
12h13
